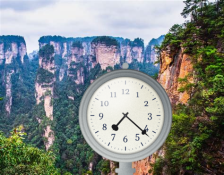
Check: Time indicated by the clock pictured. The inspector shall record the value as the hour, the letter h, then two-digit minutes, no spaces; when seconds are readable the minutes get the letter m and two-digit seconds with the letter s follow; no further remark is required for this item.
7h22
